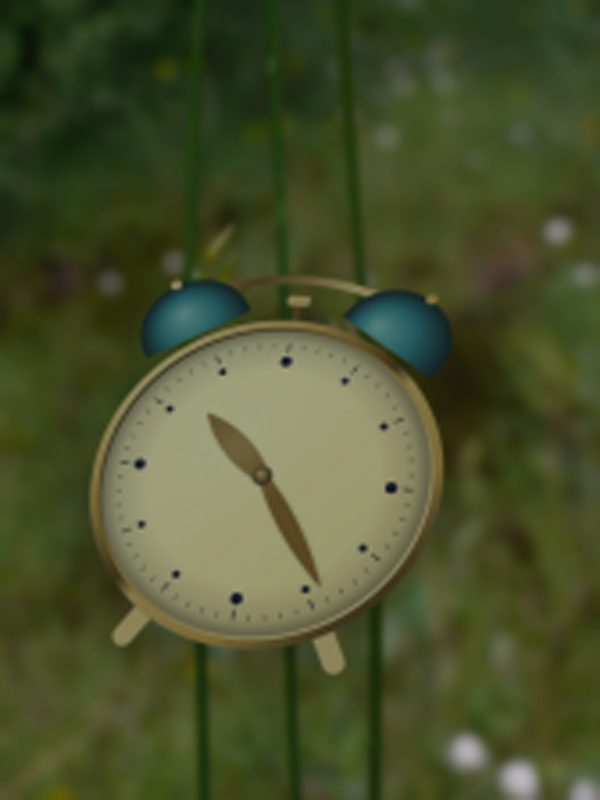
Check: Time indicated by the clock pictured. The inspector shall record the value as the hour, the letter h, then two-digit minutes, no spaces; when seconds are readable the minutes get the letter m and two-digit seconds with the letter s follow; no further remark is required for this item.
10h24
